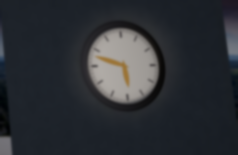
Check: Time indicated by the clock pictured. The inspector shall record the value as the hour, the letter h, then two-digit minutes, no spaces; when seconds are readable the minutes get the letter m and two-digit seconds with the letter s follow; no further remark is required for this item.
5h48
